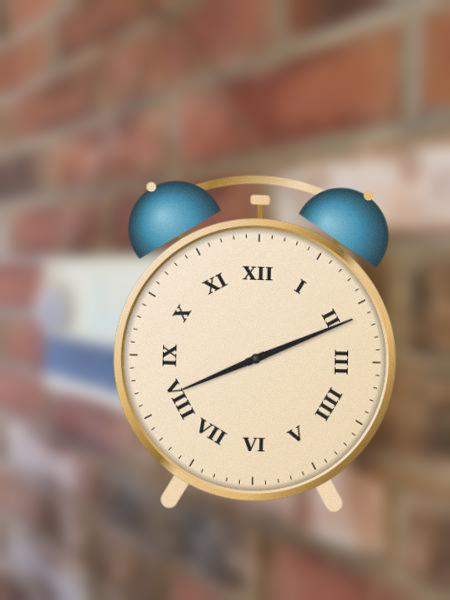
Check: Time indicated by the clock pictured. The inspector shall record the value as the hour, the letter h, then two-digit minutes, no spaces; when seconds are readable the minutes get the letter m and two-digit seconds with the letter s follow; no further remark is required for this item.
8h11
